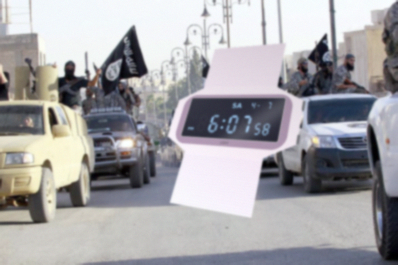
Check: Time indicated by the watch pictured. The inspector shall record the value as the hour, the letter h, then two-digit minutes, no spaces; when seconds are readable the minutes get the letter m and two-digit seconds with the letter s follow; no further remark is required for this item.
6h07m58s
